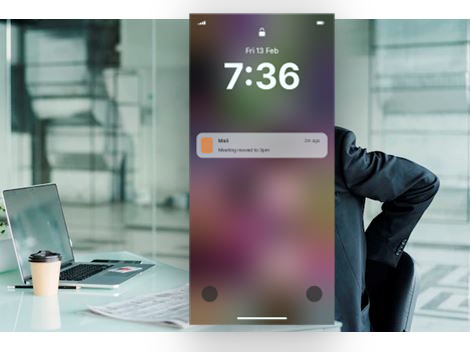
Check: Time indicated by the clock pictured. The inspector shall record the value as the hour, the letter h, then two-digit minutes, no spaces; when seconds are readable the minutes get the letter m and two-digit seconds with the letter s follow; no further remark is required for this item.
7h36
